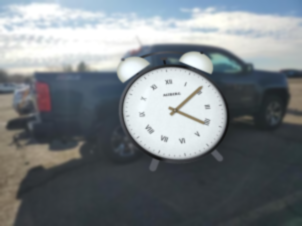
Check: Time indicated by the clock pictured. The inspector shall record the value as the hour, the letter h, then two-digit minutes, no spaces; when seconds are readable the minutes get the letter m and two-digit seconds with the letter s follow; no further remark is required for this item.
4h09
